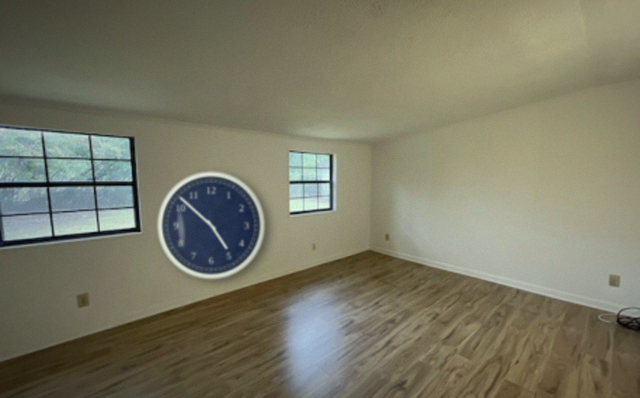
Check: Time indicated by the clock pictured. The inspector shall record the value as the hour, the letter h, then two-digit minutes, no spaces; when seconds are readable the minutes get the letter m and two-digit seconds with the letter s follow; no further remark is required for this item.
4h52
